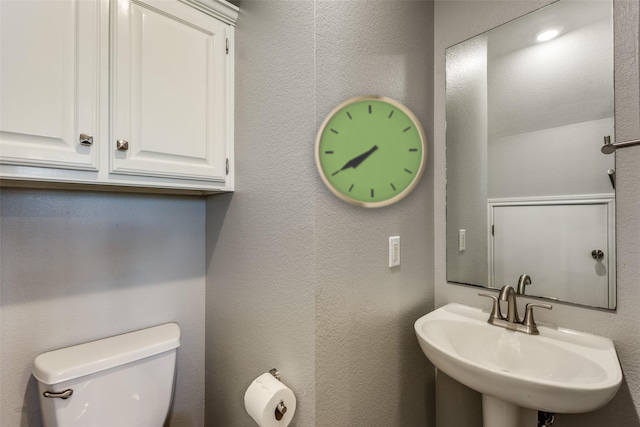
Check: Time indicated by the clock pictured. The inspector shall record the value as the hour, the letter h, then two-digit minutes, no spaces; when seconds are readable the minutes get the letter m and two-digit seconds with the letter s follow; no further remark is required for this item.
7h40
